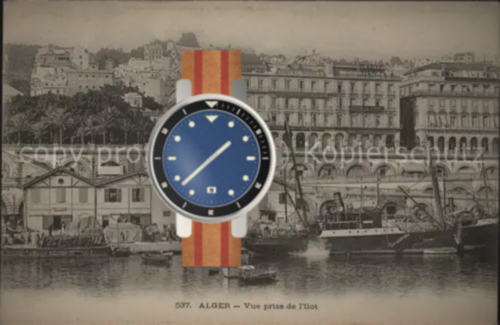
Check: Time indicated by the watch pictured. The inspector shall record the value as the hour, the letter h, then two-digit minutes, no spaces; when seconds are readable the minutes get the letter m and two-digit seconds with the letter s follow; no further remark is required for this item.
1h38
